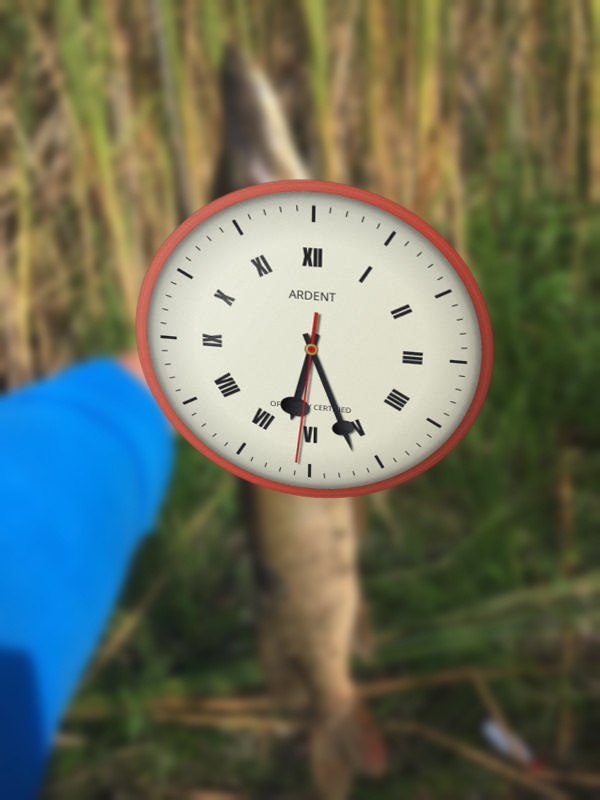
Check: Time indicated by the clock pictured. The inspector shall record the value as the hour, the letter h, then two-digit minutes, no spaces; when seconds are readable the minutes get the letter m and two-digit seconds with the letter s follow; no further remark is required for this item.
6h26m31s
